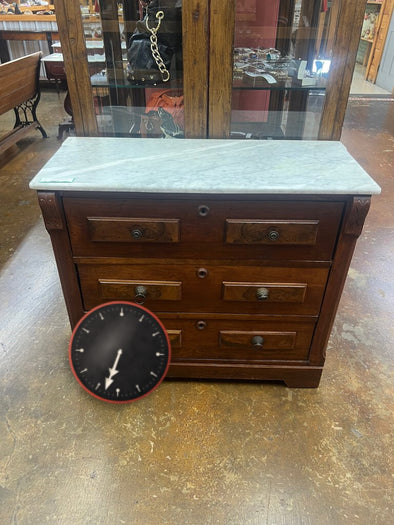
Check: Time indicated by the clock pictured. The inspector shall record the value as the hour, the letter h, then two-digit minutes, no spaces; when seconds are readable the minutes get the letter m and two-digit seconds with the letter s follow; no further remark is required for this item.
6h33
